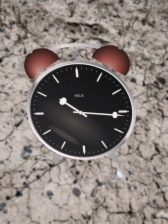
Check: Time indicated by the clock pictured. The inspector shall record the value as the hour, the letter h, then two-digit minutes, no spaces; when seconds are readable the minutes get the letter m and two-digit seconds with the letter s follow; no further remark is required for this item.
10h16
